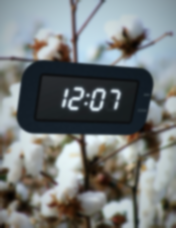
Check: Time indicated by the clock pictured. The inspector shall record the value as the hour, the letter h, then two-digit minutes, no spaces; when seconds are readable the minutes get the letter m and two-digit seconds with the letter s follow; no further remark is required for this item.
12h07
